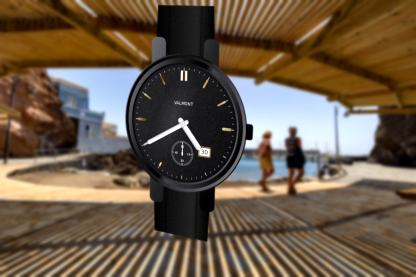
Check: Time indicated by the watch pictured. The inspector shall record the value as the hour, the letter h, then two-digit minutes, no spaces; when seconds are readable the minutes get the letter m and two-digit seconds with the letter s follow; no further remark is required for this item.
4h40
